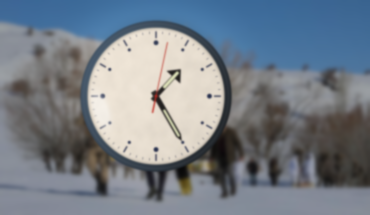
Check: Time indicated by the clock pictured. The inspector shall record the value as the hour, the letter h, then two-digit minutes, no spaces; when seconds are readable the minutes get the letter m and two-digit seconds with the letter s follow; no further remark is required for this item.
1h25m02s
